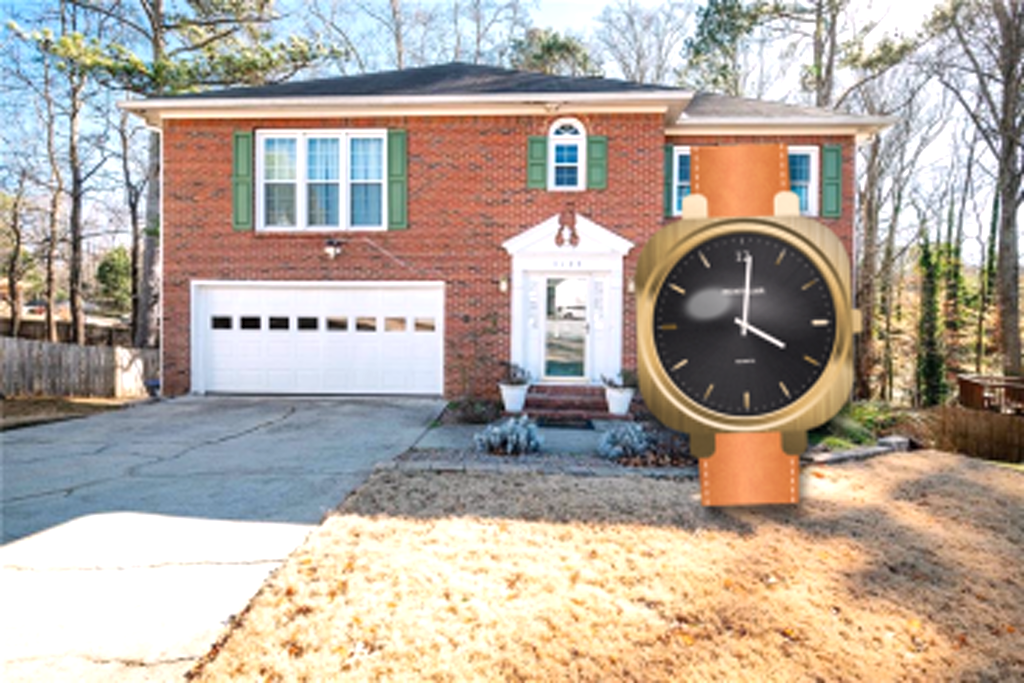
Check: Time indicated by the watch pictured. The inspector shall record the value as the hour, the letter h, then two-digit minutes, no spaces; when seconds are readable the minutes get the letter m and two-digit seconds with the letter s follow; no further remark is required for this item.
4h01
